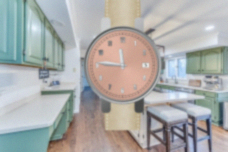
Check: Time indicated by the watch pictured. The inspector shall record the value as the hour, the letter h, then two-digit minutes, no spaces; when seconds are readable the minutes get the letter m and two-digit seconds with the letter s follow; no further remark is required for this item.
11h46
